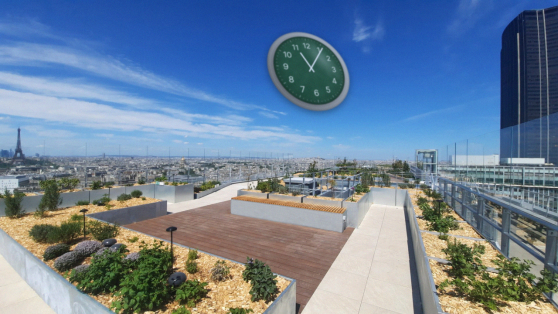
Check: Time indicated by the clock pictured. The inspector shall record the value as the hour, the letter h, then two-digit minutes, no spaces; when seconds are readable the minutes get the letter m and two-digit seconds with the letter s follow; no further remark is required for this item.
11h06
